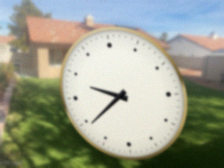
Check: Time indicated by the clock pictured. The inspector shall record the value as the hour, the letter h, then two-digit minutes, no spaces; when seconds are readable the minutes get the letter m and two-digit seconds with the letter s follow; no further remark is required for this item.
9h39
